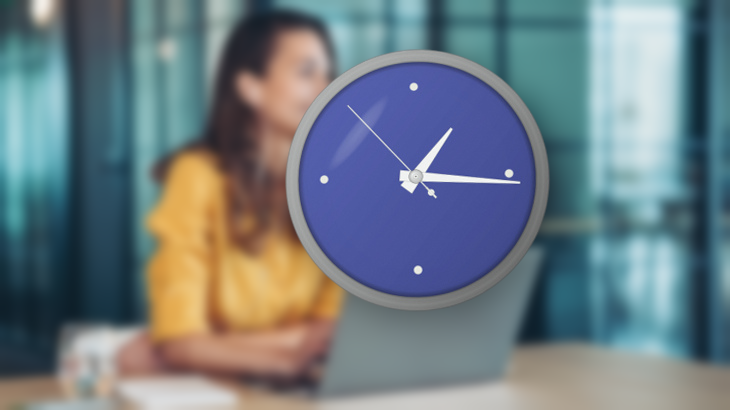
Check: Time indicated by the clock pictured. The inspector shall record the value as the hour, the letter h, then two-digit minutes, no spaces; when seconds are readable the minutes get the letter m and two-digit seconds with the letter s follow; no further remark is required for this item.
1h15m53s
